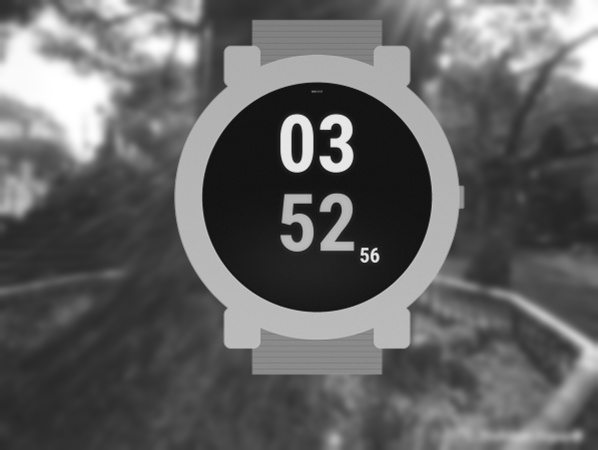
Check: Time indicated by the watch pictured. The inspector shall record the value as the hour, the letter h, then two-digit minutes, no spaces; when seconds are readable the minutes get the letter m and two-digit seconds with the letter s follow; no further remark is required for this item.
3h52m56s
